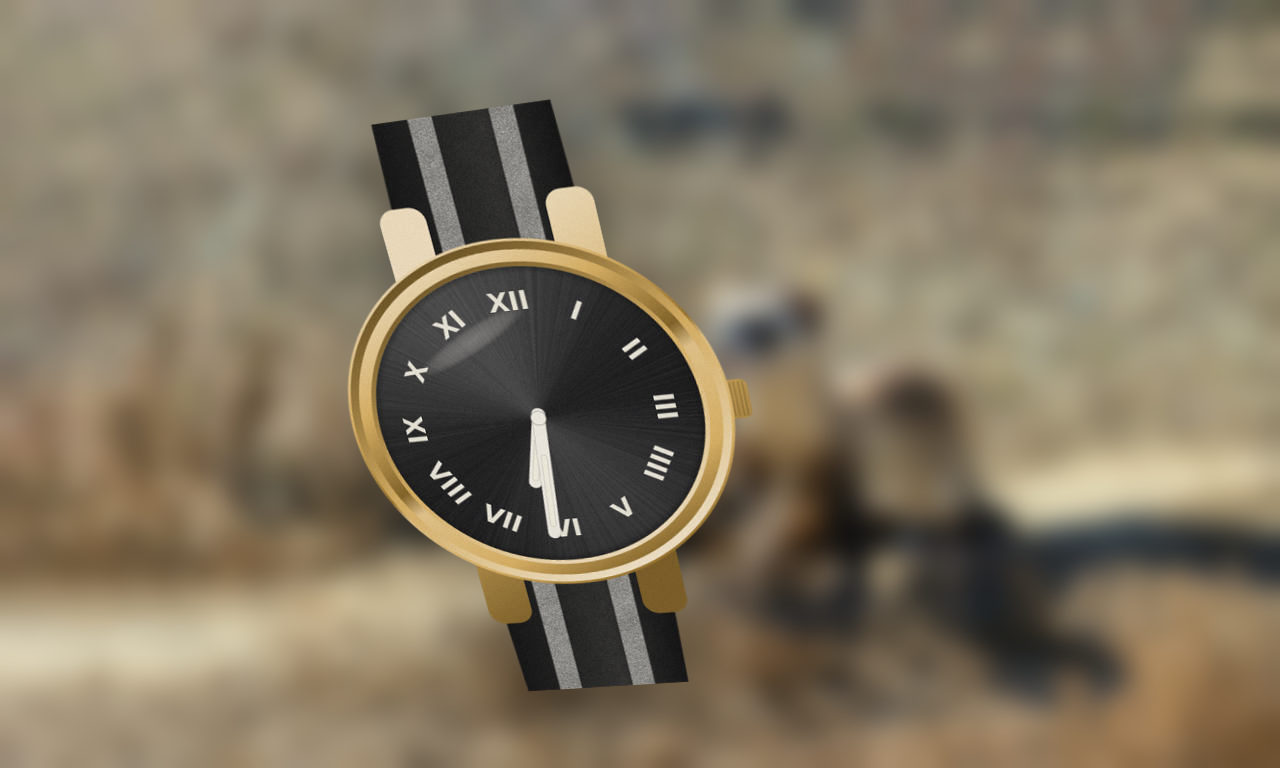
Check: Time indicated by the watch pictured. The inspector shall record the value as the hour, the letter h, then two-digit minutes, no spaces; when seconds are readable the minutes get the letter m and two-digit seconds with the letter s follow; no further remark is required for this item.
6h31
